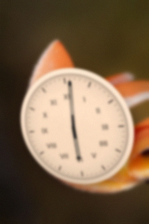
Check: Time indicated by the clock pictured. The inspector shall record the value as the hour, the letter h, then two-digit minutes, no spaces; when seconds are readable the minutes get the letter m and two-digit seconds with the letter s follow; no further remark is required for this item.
6h01
